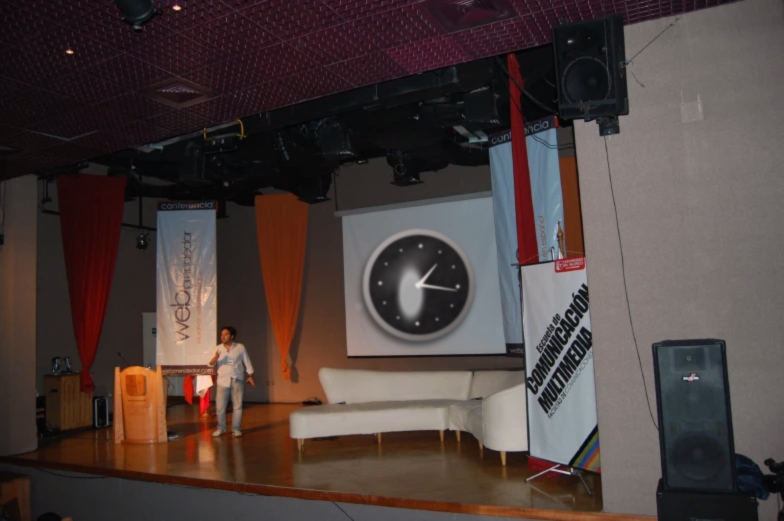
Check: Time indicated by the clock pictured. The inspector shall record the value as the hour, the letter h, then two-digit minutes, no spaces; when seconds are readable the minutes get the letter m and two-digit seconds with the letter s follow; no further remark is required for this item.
1h16
